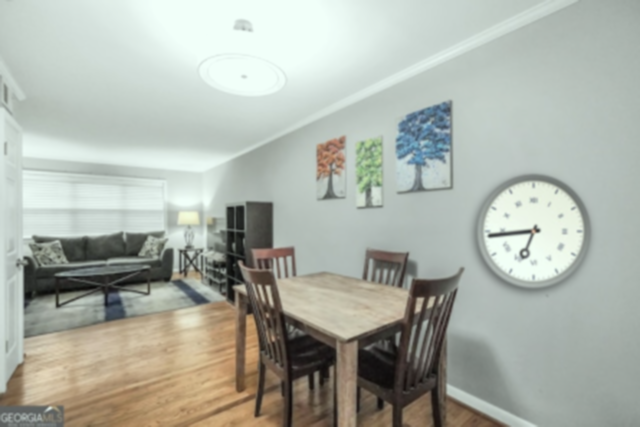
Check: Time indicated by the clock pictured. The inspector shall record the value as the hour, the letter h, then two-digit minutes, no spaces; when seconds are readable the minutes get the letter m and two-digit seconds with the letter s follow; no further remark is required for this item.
6h44
